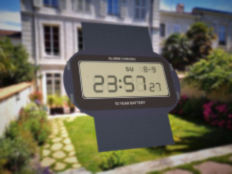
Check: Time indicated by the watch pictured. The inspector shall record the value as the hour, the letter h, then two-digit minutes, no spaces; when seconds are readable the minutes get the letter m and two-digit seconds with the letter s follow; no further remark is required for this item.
23h57
